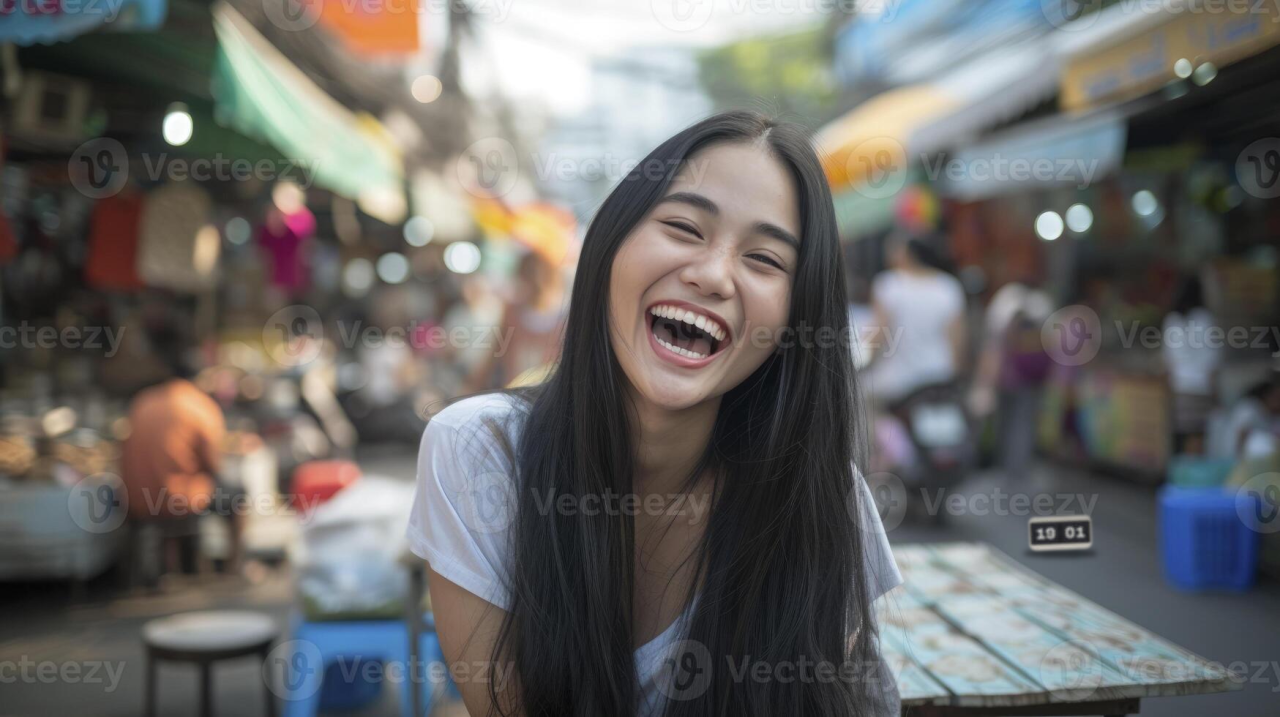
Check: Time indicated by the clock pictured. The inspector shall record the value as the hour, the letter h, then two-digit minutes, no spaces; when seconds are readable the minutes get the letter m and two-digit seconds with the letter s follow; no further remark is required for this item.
19h01
